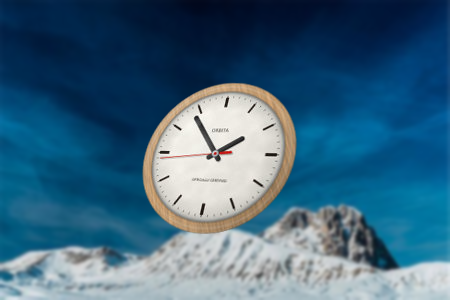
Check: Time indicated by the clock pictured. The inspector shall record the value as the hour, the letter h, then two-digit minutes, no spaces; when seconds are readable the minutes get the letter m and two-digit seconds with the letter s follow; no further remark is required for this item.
1h53m44s
